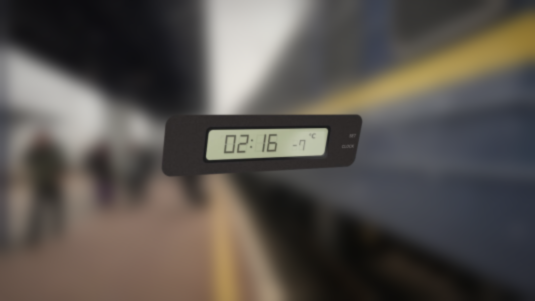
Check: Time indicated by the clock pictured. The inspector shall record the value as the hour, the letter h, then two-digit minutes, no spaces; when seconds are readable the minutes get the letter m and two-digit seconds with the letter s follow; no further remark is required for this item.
2h16
